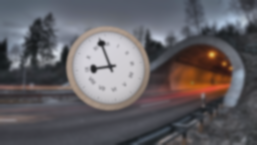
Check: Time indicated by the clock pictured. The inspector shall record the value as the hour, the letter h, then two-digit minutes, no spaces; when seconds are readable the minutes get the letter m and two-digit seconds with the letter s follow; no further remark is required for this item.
8h58
